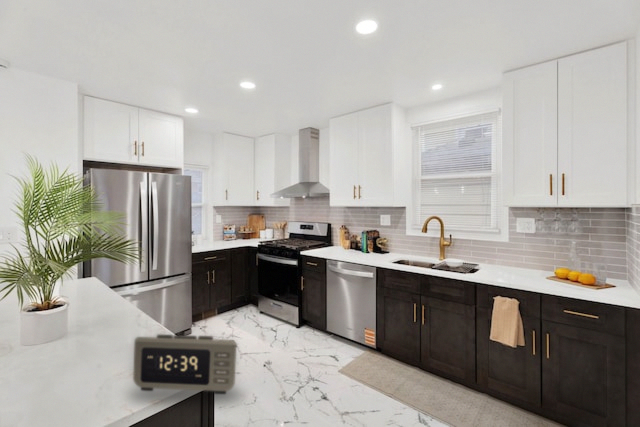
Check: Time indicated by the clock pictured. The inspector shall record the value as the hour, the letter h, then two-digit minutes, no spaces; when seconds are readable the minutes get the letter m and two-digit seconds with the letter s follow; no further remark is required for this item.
12h39
